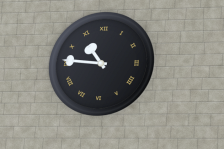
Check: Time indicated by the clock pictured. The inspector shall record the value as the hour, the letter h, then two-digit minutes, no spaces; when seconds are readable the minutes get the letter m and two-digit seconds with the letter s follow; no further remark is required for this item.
10h46
